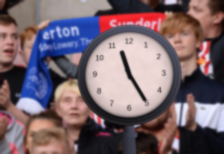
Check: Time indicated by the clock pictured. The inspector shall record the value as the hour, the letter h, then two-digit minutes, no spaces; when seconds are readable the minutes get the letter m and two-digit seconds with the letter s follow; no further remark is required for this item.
11h25
